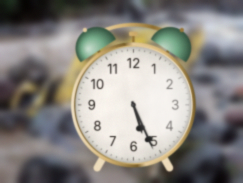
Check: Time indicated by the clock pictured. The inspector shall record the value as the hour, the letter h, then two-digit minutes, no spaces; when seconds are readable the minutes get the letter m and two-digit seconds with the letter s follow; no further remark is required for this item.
5h26
